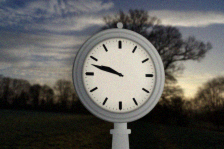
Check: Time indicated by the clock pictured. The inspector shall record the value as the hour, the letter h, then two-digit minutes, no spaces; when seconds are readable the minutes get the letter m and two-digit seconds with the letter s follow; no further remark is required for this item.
9h48
